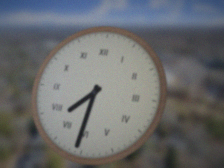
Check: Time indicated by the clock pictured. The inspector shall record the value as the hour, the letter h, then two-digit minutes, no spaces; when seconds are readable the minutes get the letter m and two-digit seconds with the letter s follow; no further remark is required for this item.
7h31
